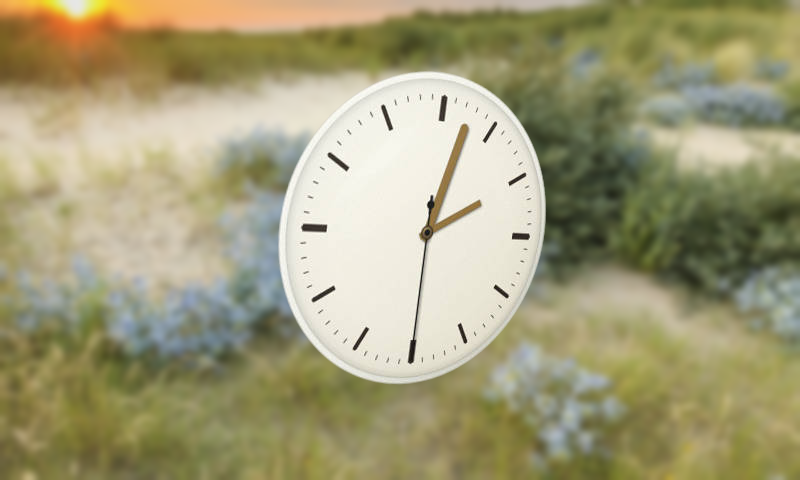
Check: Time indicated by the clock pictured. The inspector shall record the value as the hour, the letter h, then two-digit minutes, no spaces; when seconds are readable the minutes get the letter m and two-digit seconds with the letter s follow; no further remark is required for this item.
2h02m30s
